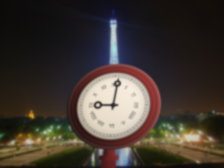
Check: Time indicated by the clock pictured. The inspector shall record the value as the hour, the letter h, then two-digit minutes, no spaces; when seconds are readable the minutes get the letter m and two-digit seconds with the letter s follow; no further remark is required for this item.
9h01
